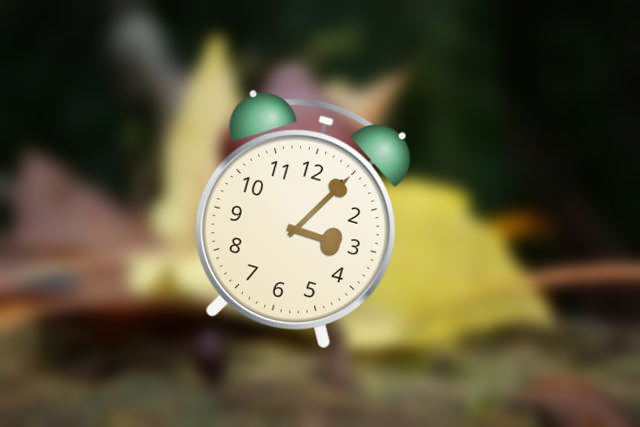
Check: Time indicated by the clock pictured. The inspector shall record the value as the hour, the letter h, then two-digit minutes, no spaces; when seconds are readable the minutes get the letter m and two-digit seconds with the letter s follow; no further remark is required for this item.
3h05
